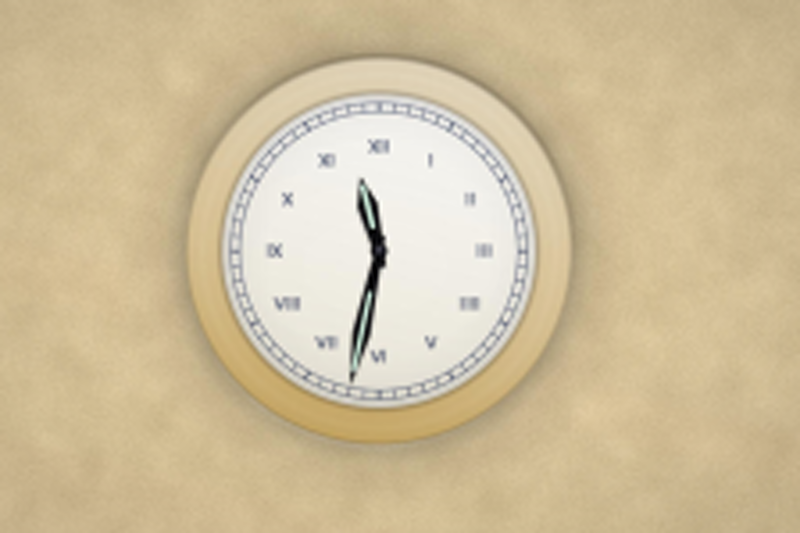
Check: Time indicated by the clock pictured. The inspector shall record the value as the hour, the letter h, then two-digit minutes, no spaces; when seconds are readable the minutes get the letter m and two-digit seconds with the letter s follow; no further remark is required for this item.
11h32
